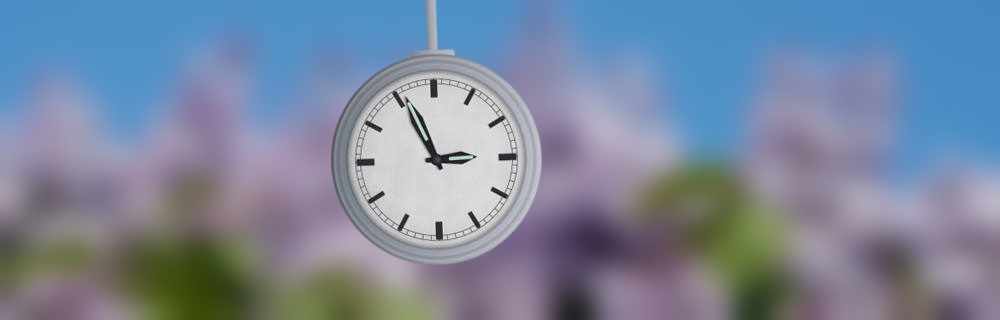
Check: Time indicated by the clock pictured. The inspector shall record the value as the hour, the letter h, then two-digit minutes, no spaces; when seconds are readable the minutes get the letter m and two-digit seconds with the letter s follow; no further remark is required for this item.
2h56
